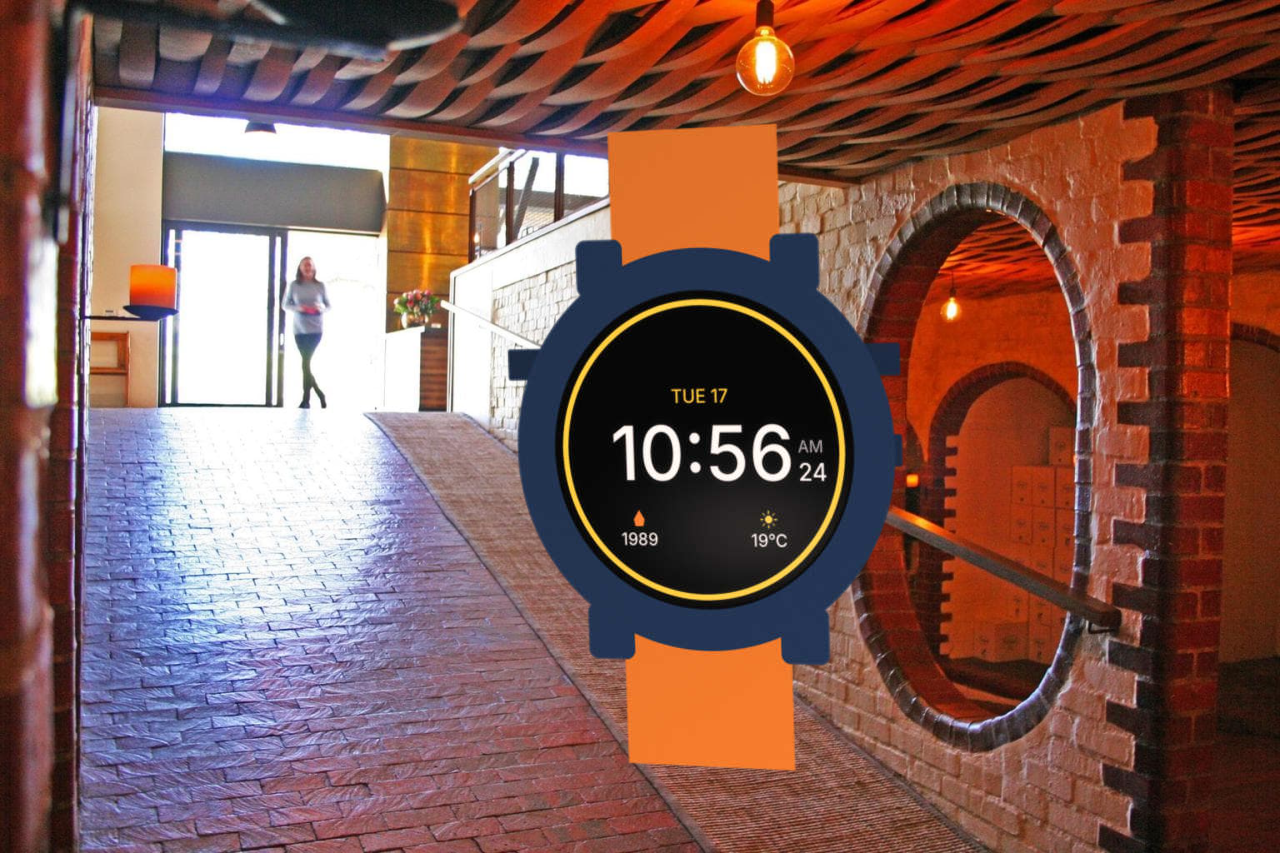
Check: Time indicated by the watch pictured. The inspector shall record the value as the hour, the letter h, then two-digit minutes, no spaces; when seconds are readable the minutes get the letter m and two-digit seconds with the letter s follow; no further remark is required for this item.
10h56m24s
